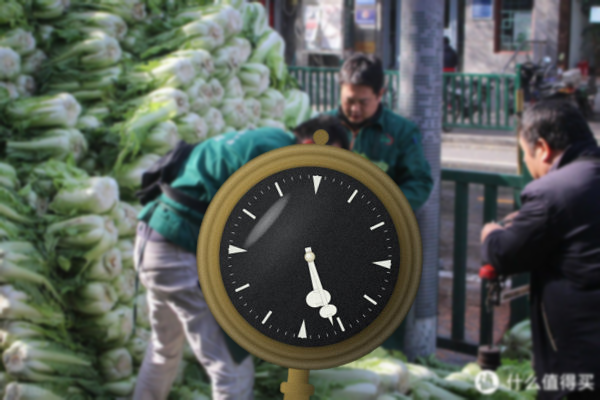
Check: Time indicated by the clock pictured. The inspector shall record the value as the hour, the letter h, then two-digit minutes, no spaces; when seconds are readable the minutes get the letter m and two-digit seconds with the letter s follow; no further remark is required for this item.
5h26
